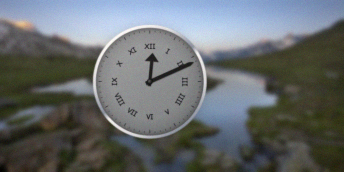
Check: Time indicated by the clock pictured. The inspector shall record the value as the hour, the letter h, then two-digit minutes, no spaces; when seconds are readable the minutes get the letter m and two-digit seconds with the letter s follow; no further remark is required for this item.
12h11
